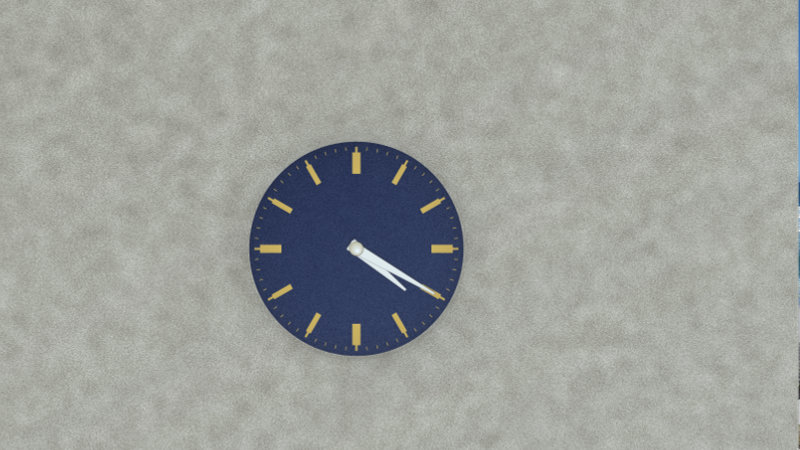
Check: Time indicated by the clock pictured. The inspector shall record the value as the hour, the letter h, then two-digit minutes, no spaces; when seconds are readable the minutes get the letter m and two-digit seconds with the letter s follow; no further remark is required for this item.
4h20
